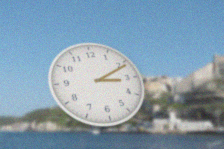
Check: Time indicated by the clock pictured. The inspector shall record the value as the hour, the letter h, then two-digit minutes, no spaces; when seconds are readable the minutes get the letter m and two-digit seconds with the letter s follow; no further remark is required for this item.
3h11
